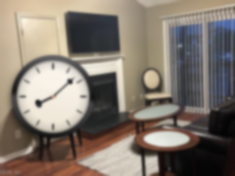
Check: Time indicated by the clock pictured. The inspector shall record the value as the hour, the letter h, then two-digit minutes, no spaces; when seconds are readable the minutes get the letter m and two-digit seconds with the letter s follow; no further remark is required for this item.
8h08
